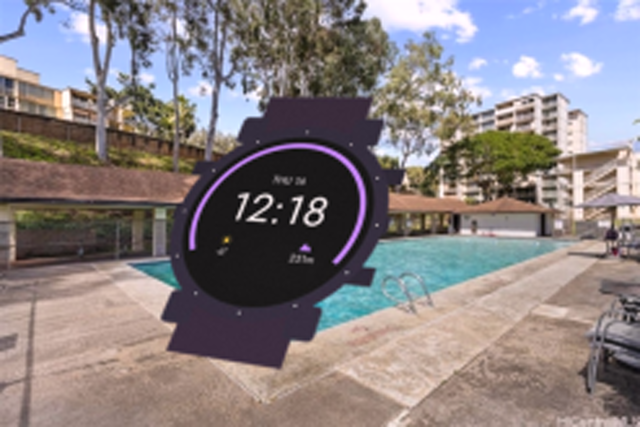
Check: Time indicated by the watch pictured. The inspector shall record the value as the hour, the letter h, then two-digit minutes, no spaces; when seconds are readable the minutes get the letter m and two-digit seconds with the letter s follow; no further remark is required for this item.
12h18
